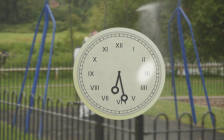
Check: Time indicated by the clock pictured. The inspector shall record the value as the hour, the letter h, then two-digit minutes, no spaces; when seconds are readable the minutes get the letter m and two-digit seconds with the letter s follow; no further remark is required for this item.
6h28
